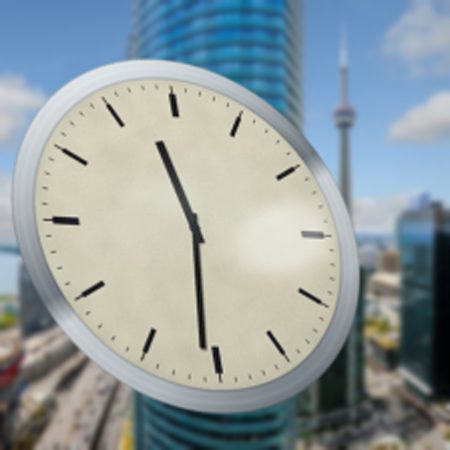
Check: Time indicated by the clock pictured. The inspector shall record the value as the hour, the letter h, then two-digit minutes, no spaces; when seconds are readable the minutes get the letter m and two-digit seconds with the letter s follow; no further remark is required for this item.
11h31
